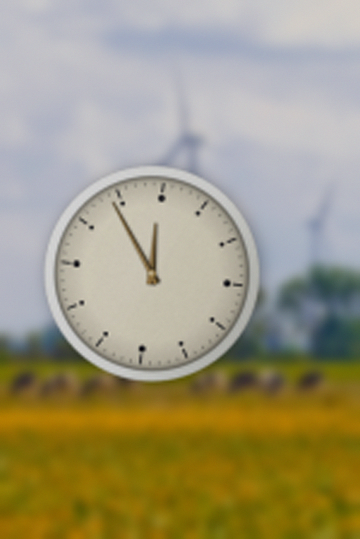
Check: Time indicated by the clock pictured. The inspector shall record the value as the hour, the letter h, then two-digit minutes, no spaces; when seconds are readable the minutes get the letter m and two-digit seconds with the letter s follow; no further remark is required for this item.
11h54
